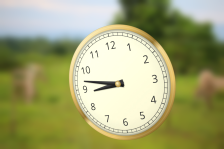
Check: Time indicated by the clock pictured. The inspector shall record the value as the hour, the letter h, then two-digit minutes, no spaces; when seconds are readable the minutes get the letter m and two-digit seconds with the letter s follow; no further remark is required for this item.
8h47
